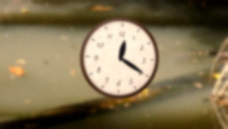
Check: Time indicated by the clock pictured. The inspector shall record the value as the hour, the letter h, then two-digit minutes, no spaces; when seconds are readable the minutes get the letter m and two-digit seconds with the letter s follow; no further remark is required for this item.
12h20
